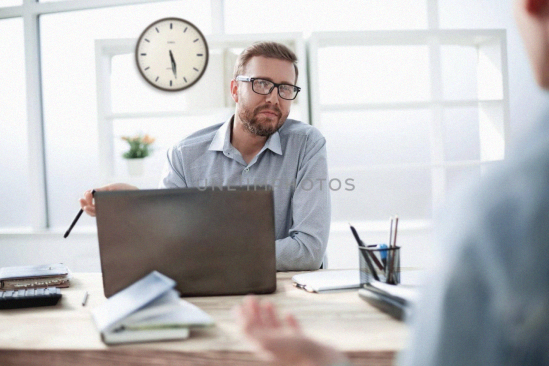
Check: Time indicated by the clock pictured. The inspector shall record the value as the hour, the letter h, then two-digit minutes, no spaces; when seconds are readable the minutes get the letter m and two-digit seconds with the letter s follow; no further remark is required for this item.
5h28
